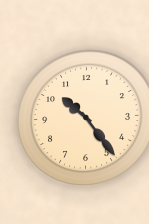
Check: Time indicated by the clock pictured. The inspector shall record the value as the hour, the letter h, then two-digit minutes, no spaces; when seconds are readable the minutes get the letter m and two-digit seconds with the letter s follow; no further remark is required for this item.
10h24
